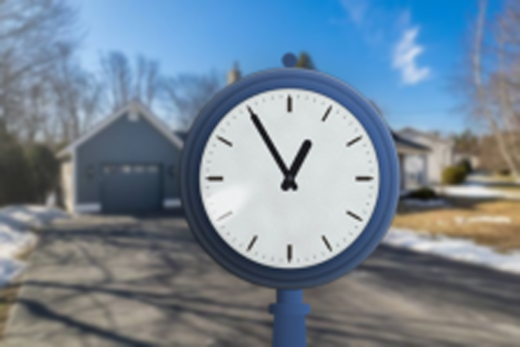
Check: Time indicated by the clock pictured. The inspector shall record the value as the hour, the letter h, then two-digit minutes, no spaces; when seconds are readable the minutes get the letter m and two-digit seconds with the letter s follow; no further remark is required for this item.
12h55
